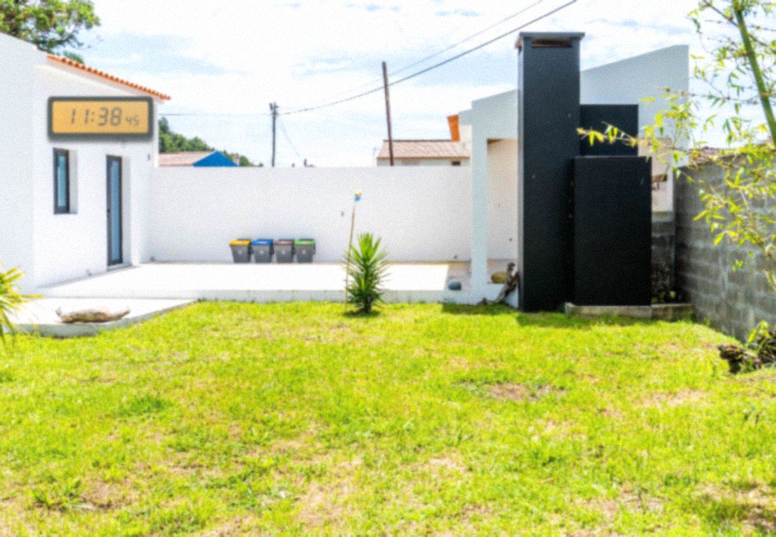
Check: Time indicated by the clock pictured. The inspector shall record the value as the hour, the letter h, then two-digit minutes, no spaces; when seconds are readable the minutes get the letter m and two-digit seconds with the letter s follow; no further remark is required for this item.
11h38
